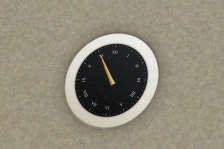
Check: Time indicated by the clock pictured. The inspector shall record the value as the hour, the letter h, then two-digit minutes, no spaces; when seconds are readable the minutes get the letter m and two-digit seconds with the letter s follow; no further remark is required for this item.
10h55
